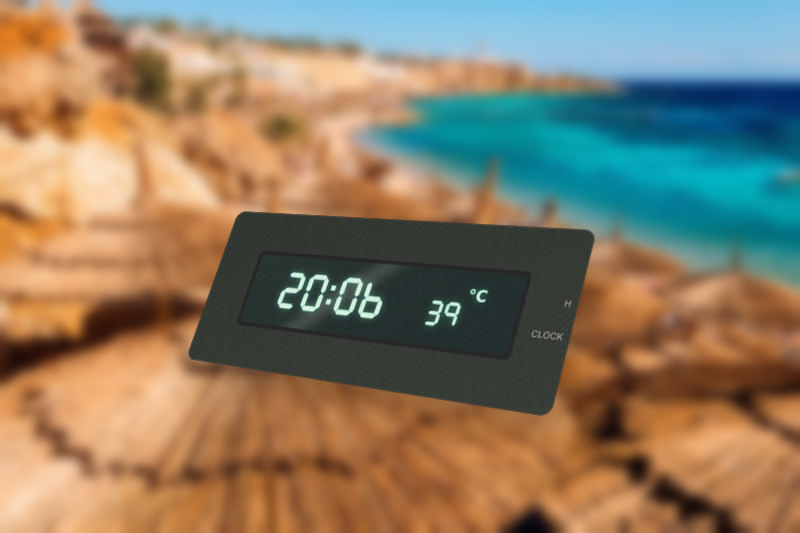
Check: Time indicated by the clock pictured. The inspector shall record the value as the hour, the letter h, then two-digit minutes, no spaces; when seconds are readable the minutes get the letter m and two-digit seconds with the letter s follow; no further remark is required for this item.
20h06
